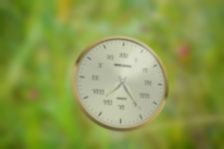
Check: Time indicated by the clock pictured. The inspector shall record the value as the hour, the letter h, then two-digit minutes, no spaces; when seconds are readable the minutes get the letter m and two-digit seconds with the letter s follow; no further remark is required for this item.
7h24
